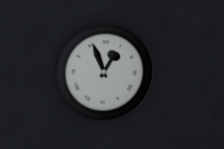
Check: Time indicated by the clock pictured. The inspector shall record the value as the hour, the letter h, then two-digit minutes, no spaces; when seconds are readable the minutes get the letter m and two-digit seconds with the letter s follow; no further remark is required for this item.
12h56
